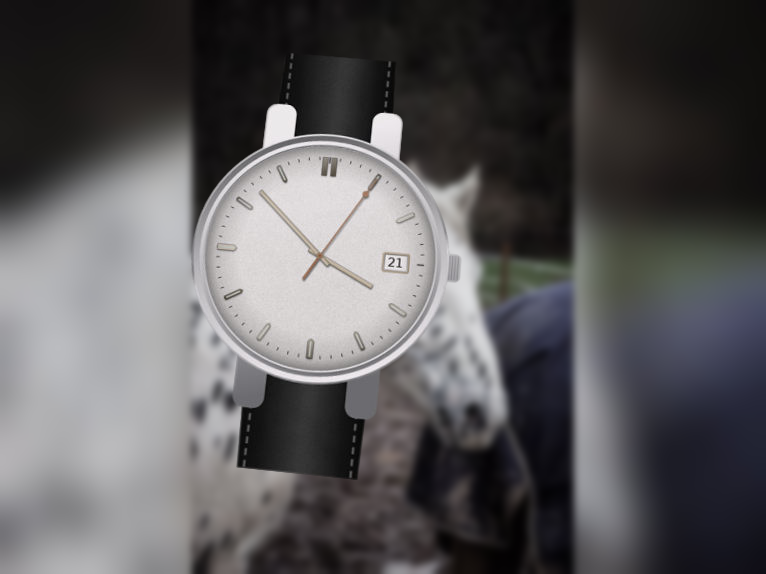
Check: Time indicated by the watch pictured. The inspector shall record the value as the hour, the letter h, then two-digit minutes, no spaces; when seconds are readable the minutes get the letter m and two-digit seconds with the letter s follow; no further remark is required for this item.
3h52m05s
